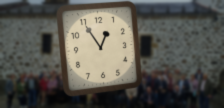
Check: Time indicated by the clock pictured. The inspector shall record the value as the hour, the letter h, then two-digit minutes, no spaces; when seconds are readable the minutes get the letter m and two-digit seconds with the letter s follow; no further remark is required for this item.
12h55
